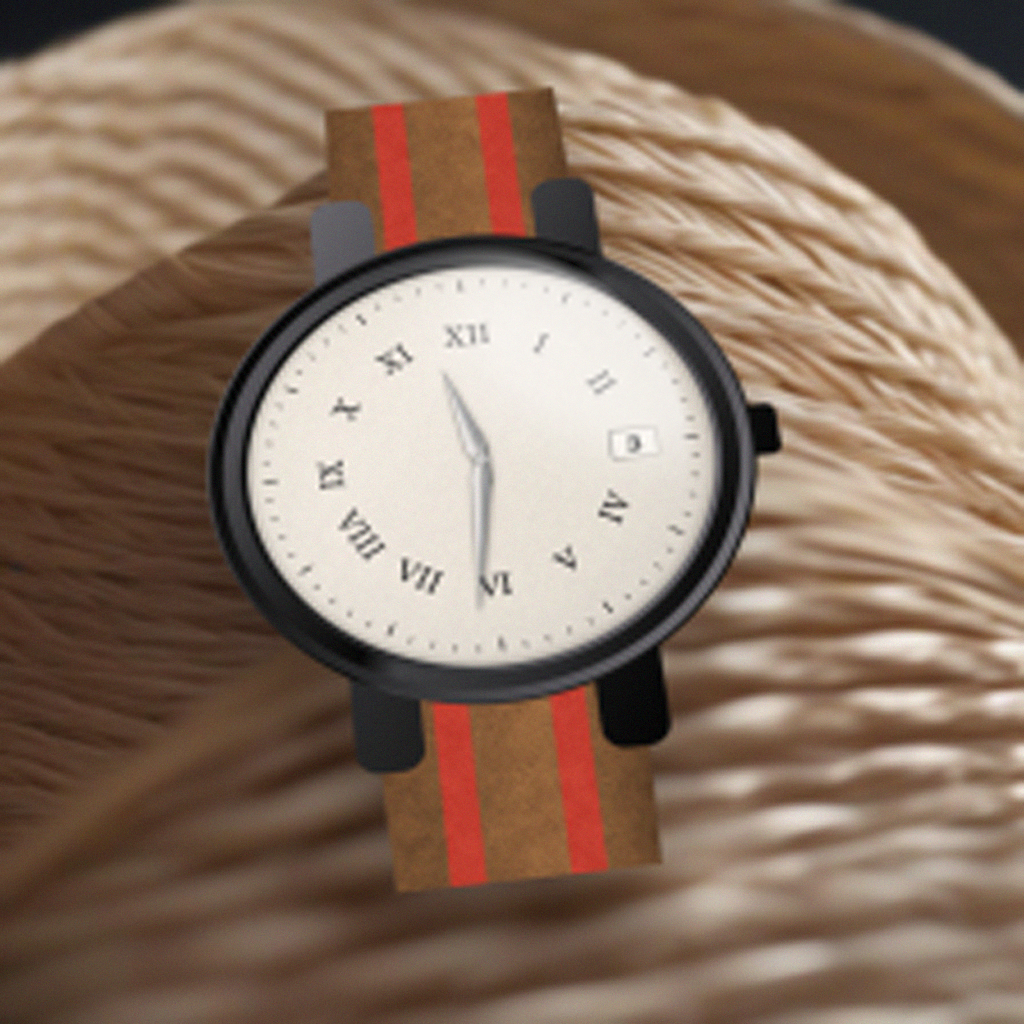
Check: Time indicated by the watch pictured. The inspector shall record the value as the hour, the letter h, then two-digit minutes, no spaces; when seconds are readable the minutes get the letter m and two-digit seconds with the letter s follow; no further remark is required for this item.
11h31
